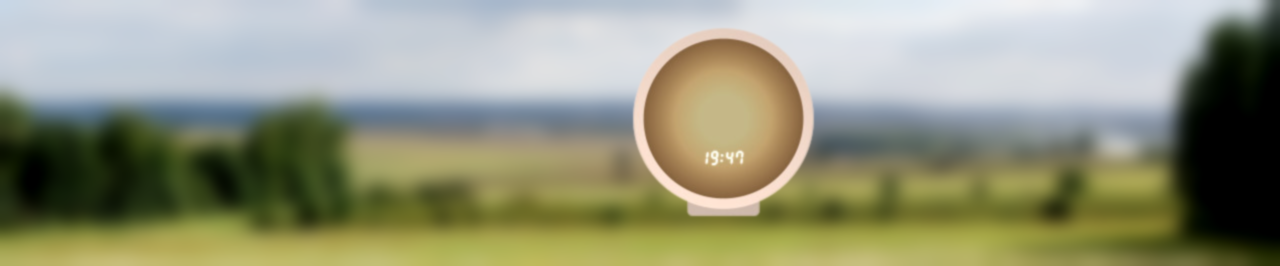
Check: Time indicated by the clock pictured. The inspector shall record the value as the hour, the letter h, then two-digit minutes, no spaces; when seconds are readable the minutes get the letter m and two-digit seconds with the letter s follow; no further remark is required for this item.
19h47
